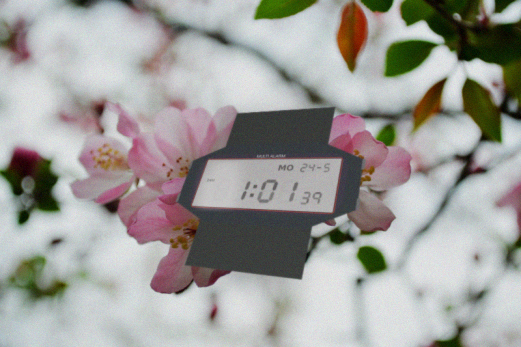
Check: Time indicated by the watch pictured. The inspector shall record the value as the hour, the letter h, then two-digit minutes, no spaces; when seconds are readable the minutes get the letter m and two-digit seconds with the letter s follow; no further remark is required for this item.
1h01m39s
